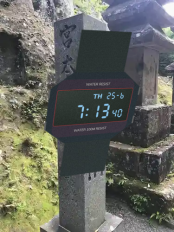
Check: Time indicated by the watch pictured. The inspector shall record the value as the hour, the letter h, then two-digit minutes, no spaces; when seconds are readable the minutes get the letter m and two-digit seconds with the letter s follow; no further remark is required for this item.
7h13m40s
